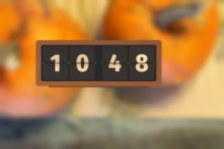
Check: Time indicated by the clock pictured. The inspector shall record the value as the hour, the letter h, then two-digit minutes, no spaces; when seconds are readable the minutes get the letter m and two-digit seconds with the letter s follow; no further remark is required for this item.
10h48
